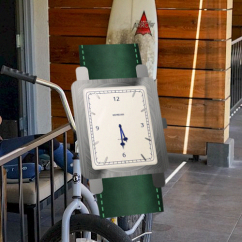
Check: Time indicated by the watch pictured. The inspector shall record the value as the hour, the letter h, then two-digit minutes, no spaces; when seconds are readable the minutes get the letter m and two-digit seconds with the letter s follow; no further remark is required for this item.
5h30
